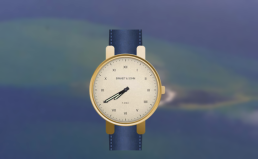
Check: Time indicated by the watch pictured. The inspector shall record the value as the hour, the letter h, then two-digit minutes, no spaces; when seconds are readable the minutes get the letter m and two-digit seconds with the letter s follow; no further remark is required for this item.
7h40
